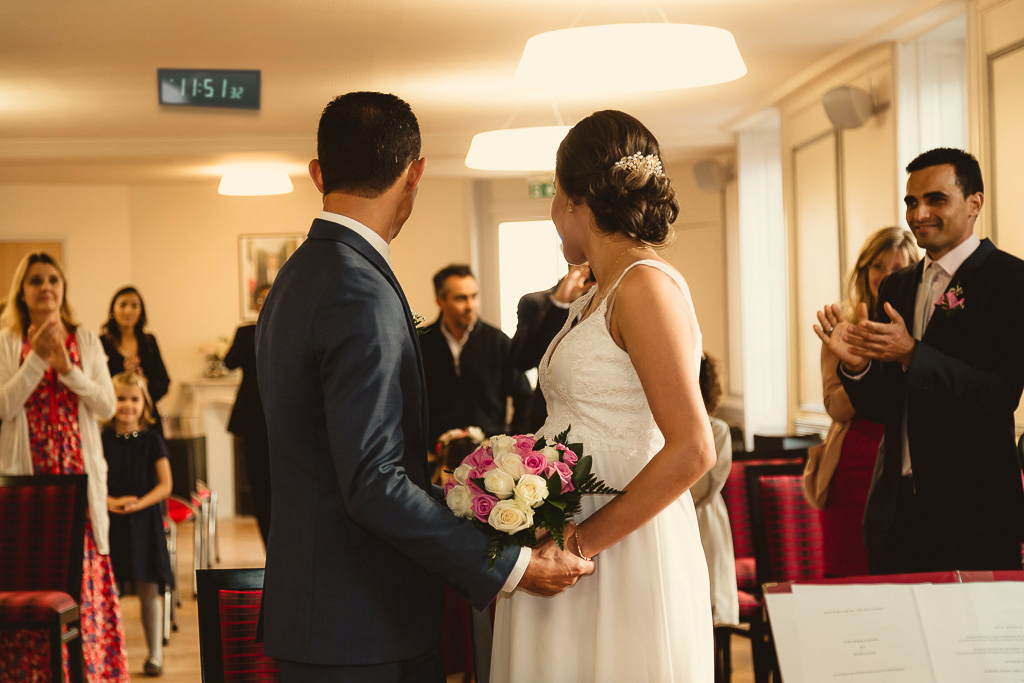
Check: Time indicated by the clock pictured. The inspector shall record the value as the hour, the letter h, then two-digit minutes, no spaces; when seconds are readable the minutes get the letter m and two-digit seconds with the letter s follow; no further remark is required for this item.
11h51
